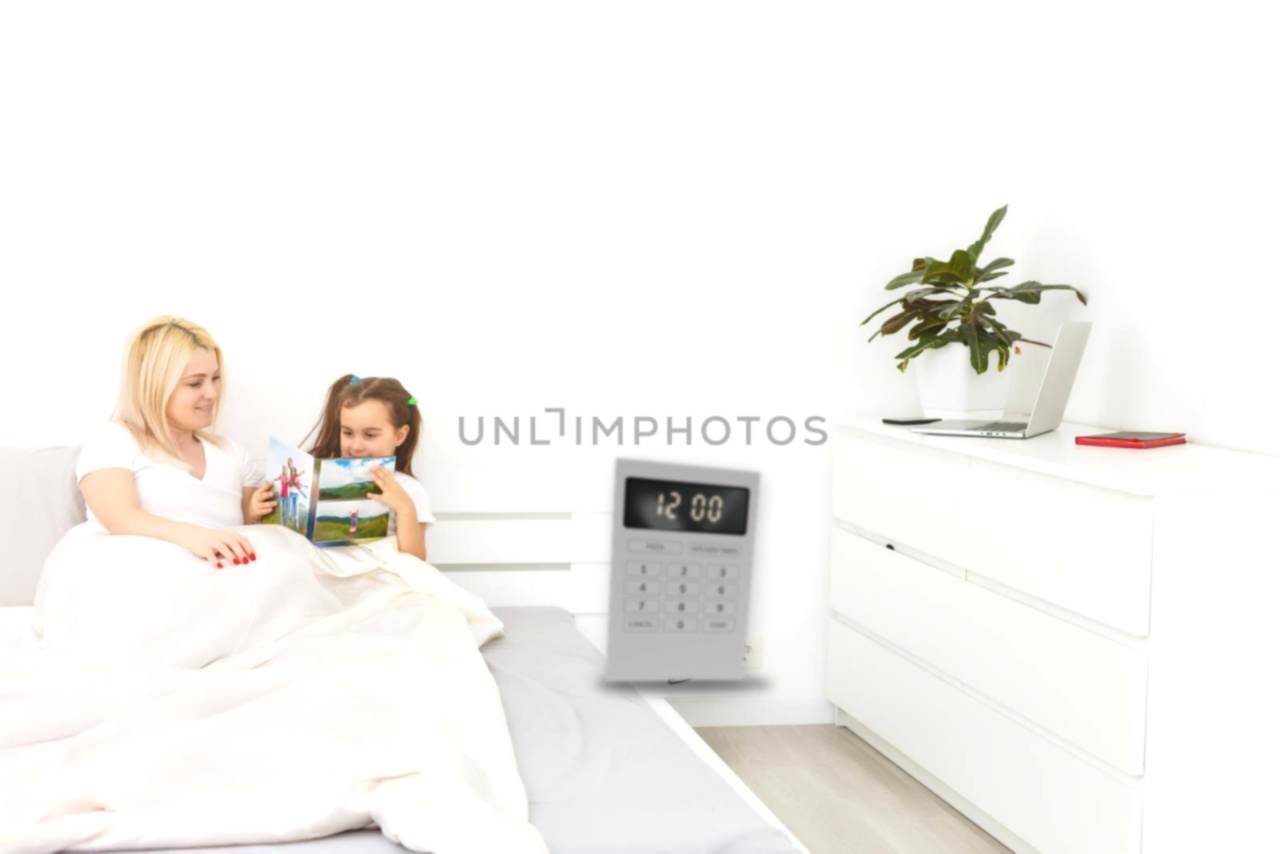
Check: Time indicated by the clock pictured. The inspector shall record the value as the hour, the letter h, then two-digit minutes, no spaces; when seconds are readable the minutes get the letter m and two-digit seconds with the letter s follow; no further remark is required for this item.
12h00
